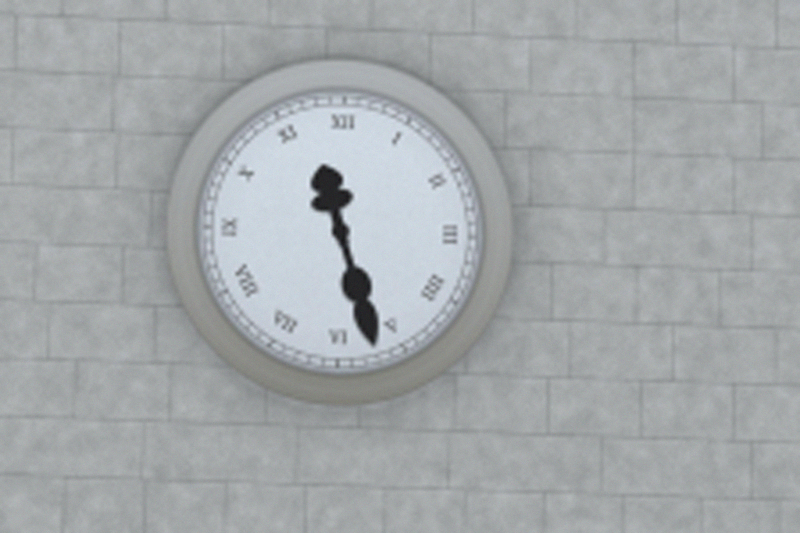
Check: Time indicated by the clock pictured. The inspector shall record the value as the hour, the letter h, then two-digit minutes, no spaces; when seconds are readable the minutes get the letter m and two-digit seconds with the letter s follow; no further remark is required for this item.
11h27
